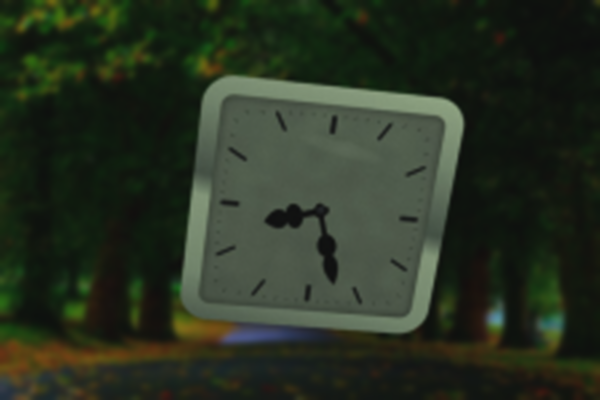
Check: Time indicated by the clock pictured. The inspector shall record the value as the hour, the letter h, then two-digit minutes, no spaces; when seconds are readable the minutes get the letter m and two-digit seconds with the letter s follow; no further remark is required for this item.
8h27
